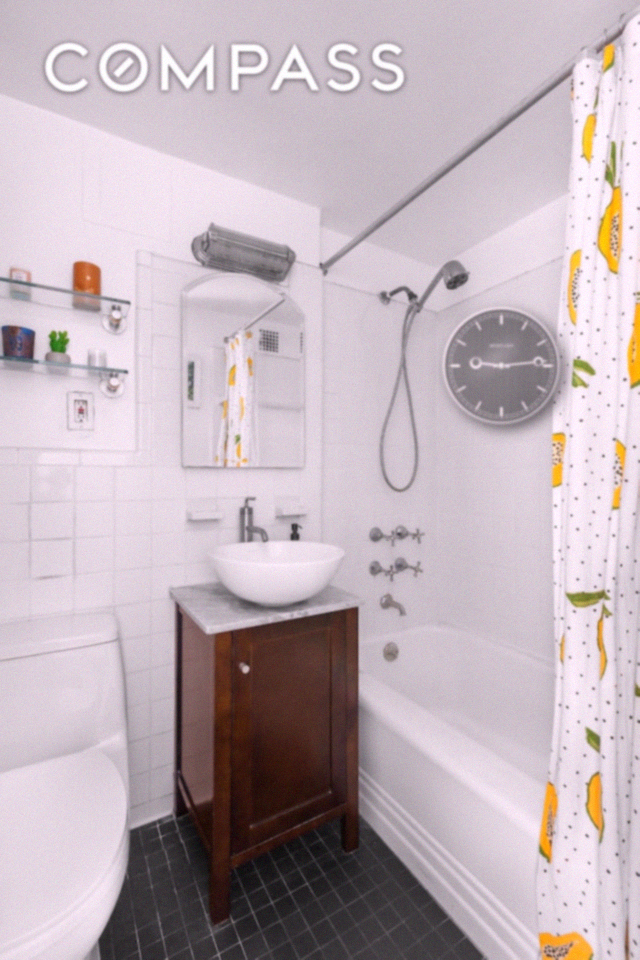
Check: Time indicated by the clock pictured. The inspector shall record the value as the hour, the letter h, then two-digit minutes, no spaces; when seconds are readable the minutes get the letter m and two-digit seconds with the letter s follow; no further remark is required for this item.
9h14
